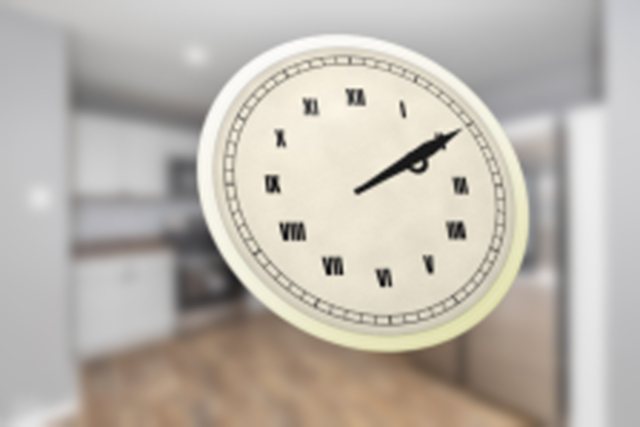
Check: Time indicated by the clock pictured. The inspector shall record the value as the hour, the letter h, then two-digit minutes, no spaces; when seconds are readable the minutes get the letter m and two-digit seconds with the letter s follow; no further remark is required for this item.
2h10
